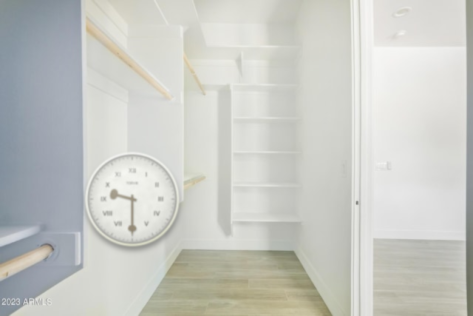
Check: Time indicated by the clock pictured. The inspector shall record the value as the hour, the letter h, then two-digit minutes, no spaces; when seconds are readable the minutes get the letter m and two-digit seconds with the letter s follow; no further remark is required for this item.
9h30
